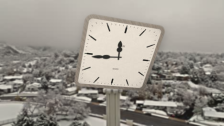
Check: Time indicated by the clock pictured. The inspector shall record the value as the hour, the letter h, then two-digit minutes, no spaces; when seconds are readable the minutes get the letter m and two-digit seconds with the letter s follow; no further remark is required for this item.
11h44
